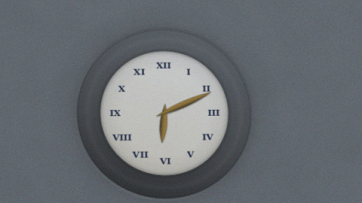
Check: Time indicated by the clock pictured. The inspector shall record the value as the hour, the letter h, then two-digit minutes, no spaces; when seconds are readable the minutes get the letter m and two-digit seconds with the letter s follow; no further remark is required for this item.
6h11
